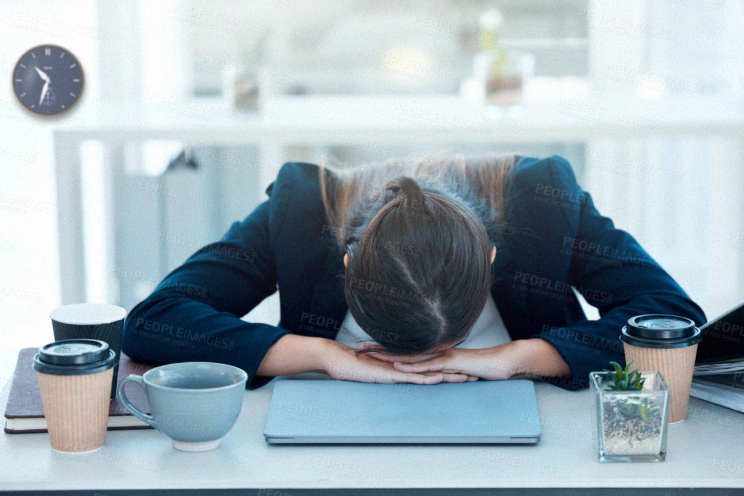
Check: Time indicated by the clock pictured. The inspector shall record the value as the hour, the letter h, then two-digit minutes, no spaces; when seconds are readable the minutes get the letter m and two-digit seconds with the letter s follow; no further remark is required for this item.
10h33
